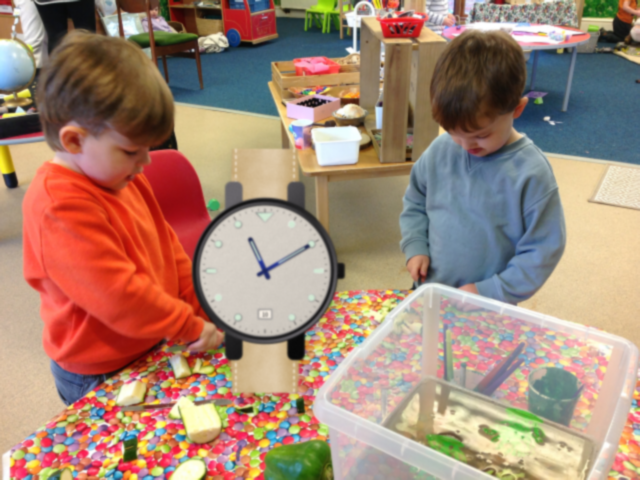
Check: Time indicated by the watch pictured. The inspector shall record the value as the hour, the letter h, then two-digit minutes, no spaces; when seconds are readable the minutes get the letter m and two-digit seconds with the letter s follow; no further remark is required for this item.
11h10
